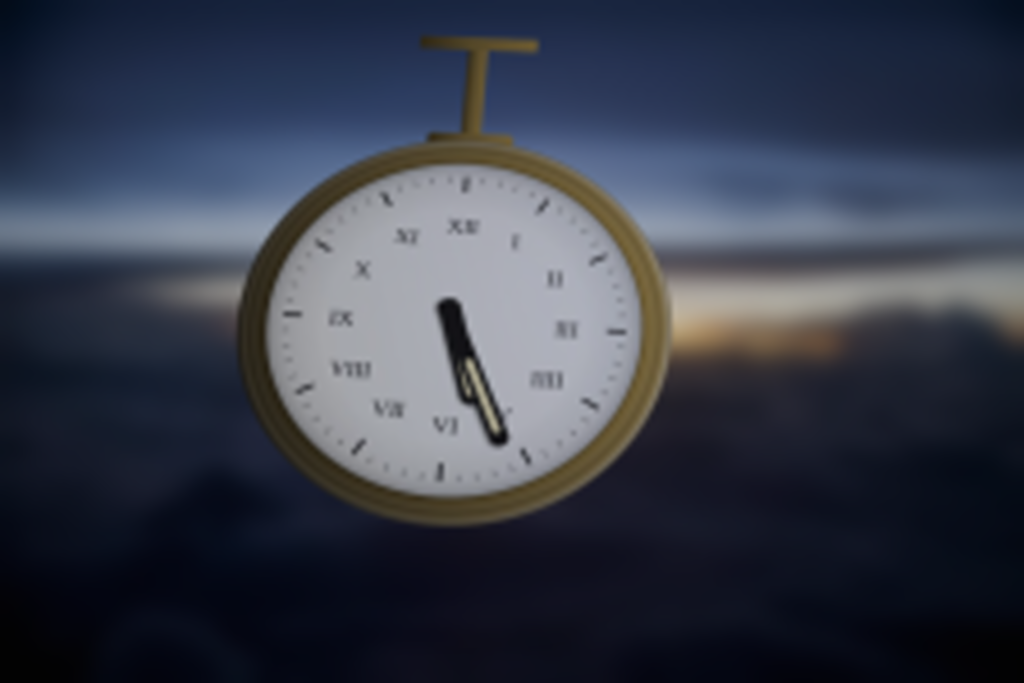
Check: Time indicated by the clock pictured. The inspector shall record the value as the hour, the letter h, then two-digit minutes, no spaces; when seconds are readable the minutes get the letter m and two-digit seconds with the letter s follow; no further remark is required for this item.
5h26
